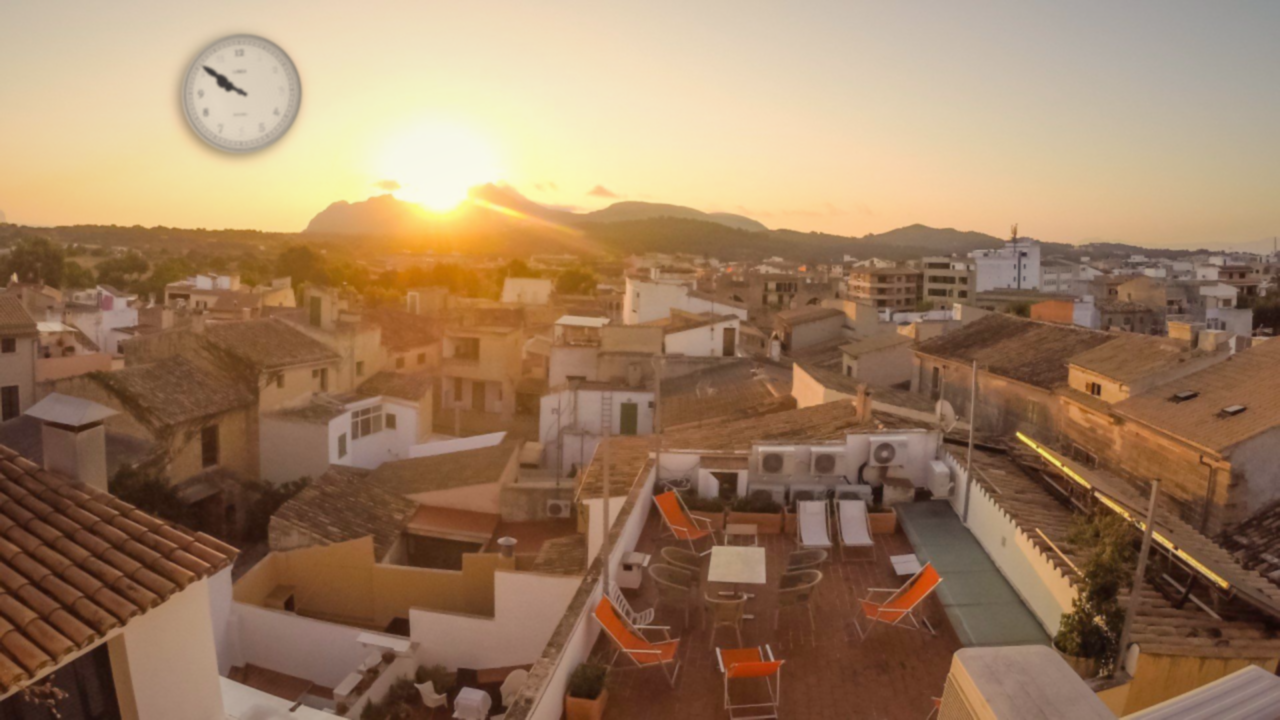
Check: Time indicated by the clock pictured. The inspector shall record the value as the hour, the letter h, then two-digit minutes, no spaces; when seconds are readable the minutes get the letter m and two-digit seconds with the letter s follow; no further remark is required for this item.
9h51
